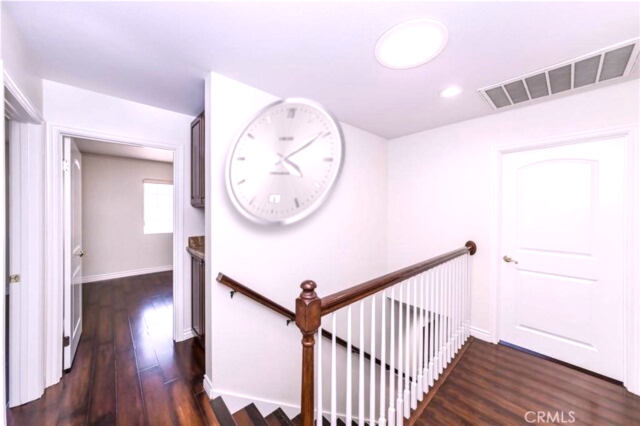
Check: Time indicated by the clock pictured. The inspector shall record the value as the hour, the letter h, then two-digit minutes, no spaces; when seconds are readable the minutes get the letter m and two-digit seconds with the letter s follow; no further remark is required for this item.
4h09
